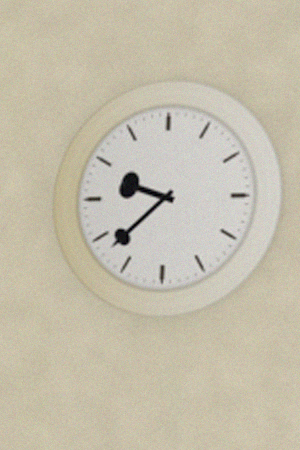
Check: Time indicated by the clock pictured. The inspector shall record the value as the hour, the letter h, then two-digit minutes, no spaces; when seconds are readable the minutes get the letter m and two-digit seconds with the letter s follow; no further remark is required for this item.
9h38
